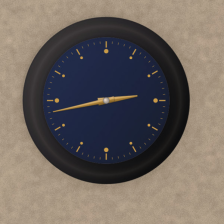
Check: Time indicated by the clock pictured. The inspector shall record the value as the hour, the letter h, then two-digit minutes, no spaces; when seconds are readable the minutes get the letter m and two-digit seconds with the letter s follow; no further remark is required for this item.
2h43
